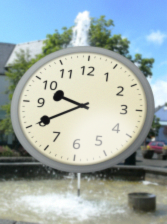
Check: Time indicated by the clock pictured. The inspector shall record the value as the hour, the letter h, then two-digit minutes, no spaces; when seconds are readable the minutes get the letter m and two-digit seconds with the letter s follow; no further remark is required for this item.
9h40
